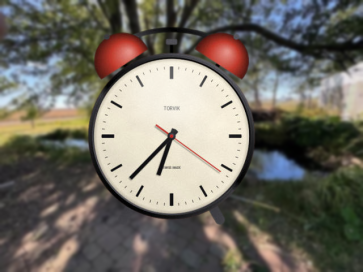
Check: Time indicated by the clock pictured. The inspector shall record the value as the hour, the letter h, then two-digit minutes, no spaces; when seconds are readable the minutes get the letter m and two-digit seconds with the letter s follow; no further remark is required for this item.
6h37m21s
